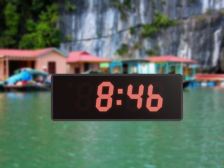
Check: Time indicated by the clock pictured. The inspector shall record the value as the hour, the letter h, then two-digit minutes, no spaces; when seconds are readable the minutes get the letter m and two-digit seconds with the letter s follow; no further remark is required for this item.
8h46
